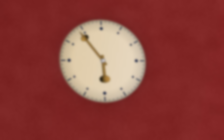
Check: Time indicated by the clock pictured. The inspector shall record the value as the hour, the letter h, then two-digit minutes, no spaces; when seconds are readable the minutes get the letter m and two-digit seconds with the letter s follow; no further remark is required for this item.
5h54
